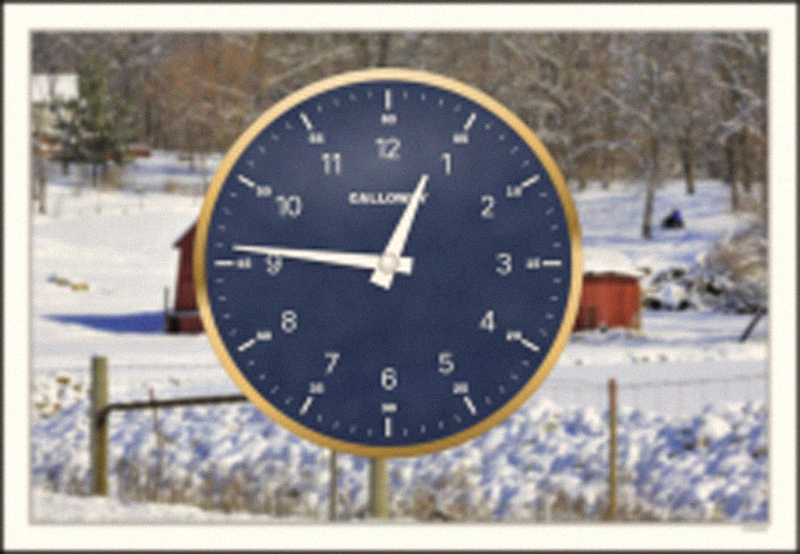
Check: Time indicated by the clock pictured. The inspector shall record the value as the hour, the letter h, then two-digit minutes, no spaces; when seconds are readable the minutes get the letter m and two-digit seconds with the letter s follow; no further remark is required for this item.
12h46
